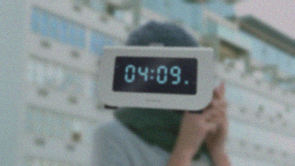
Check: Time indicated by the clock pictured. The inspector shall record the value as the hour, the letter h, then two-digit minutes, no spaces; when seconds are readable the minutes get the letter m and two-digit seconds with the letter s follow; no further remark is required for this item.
4h09
